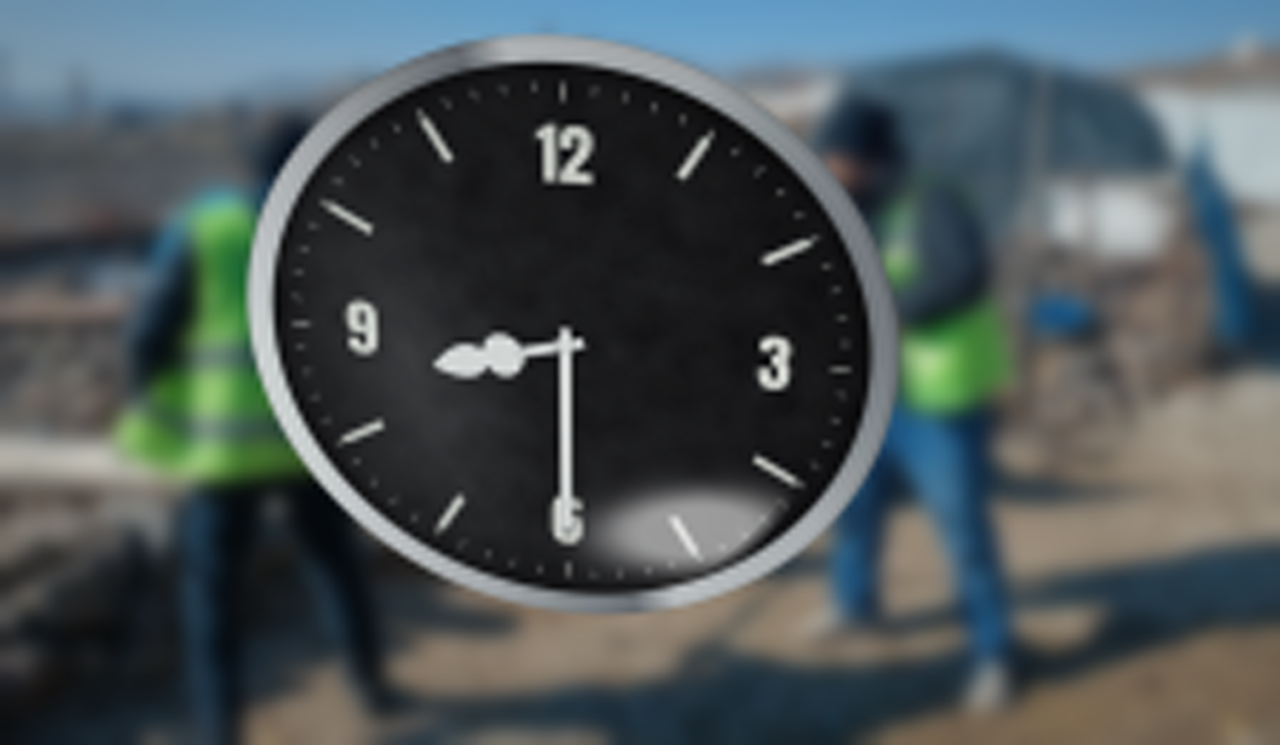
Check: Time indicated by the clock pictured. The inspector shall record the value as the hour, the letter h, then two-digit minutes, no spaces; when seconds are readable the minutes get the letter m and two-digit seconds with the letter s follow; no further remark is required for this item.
8h30
